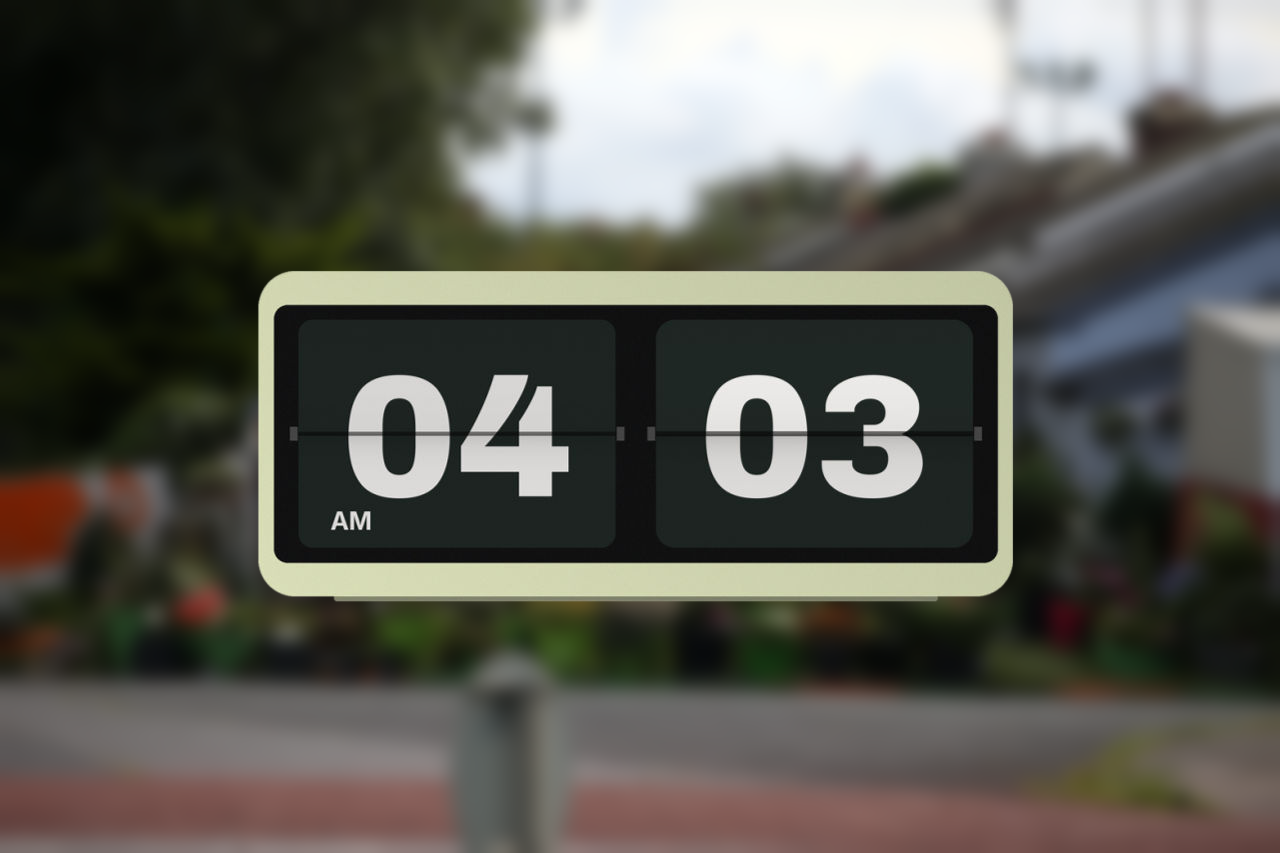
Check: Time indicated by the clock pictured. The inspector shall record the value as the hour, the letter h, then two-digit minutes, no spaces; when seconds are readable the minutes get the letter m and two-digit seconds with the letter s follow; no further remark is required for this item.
4h03
